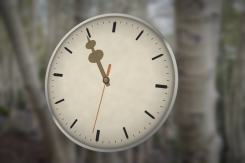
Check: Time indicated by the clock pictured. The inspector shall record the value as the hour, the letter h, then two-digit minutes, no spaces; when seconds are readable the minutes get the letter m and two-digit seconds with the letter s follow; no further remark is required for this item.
10h54m31s
